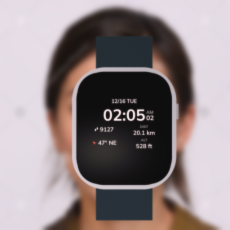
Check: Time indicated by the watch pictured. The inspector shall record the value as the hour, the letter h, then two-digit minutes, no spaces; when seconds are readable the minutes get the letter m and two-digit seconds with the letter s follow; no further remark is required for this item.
2h05
